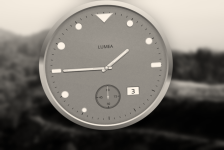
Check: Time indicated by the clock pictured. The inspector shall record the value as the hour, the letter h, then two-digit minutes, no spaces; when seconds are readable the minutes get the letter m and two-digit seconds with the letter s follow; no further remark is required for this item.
1h45
